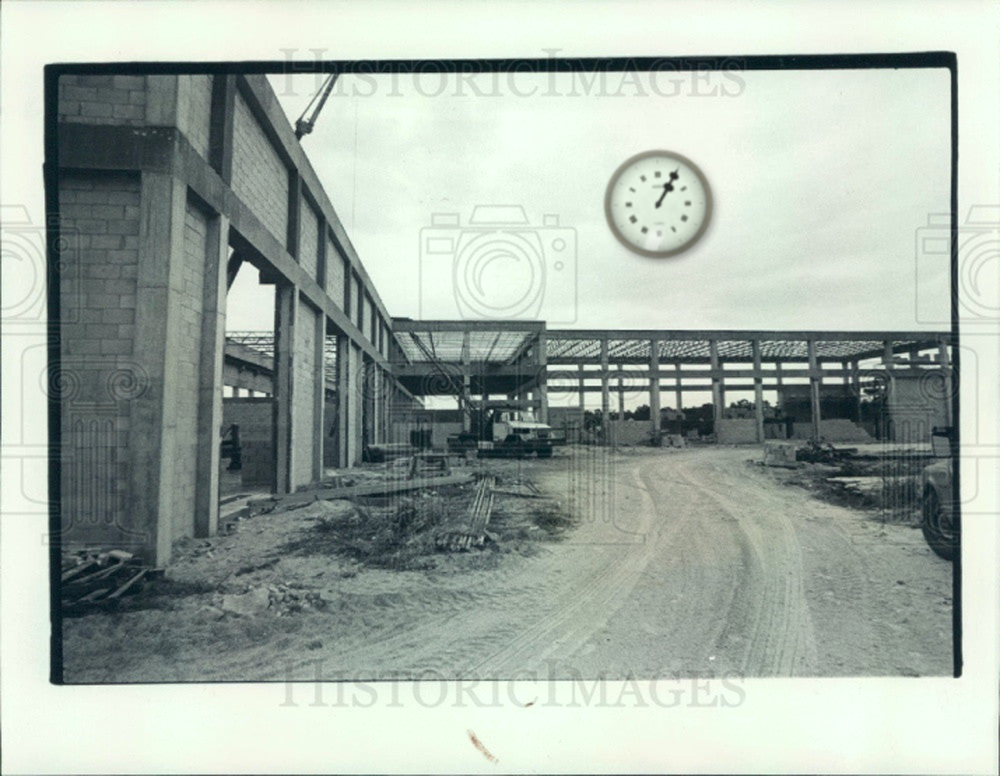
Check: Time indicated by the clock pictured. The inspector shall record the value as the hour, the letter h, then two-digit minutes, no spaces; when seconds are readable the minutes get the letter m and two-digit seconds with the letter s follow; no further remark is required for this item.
1h05
